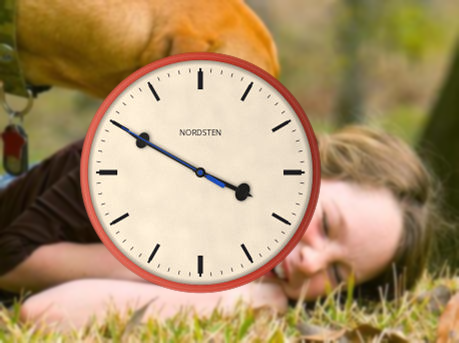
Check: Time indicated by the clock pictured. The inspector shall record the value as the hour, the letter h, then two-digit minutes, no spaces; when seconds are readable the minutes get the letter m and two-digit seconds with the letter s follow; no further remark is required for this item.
3h49m50s
